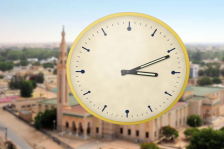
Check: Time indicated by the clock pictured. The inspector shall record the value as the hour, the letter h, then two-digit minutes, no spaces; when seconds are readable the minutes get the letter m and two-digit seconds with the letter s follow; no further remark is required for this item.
3h11
